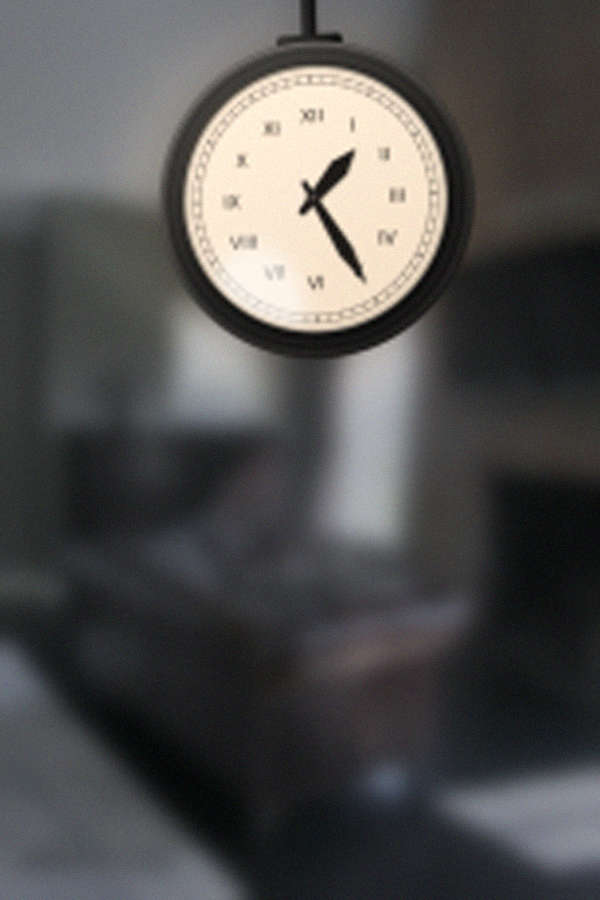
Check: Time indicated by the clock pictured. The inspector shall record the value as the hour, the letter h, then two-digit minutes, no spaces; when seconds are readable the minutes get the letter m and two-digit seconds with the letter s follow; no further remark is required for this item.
1h25
